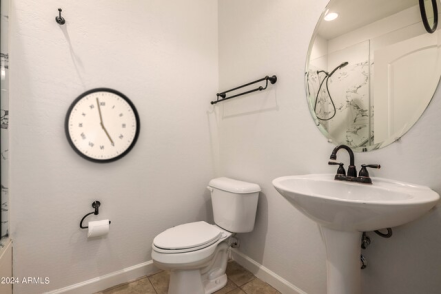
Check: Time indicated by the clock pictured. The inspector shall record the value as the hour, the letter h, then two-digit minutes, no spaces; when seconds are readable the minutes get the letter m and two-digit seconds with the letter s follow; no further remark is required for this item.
4h58
